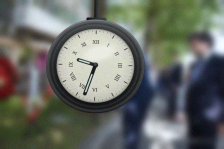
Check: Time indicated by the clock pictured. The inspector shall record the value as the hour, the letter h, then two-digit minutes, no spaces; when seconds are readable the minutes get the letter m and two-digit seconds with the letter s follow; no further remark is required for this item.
9h33
